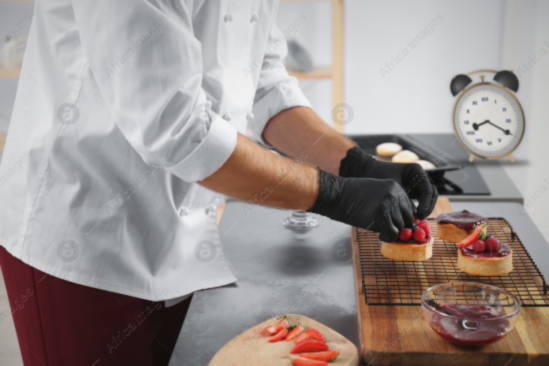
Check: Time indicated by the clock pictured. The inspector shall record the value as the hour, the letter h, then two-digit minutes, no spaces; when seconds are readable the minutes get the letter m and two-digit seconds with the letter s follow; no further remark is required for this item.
8h20
